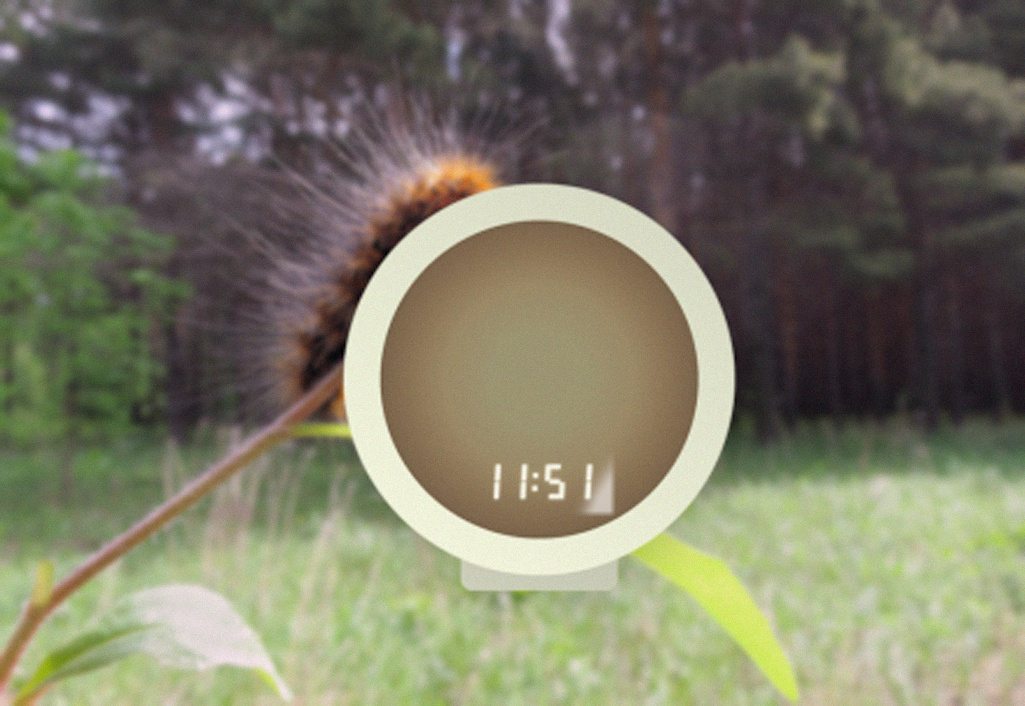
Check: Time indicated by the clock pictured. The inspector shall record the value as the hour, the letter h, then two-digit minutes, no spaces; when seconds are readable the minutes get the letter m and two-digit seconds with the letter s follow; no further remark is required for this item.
11h51
